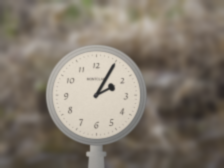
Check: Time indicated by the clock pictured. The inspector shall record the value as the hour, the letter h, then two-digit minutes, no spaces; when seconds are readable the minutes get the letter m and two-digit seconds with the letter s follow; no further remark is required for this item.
2h05
